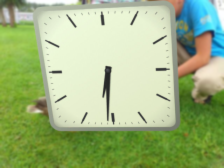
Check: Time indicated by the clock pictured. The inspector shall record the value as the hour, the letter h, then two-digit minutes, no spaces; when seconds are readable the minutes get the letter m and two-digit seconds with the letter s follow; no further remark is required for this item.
6h31
